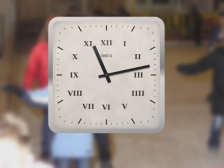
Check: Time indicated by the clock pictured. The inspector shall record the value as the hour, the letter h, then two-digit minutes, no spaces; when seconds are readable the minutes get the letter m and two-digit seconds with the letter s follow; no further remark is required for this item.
11h13
